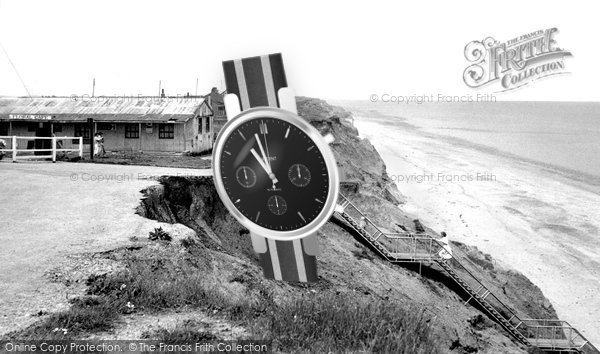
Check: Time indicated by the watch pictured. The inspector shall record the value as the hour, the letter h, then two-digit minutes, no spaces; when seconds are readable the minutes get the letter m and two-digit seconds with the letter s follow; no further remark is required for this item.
10h58
